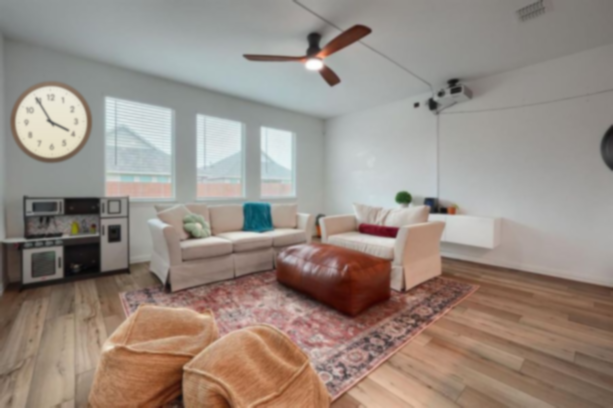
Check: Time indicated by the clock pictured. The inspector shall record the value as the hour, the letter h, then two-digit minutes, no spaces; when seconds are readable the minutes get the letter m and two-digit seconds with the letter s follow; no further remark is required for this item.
3h55
